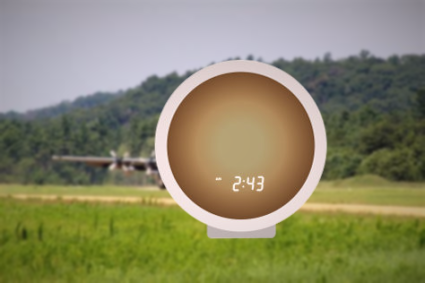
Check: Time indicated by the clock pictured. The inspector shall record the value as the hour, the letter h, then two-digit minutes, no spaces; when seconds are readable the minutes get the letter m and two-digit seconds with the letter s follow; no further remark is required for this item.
2h43
